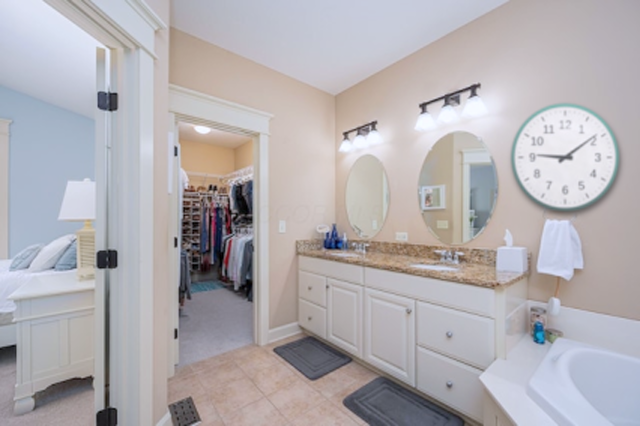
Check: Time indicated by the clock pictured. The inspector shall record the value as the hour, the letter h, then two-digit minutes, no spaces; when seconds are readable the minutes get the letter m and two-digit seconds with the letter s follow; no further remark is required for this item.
9h09
